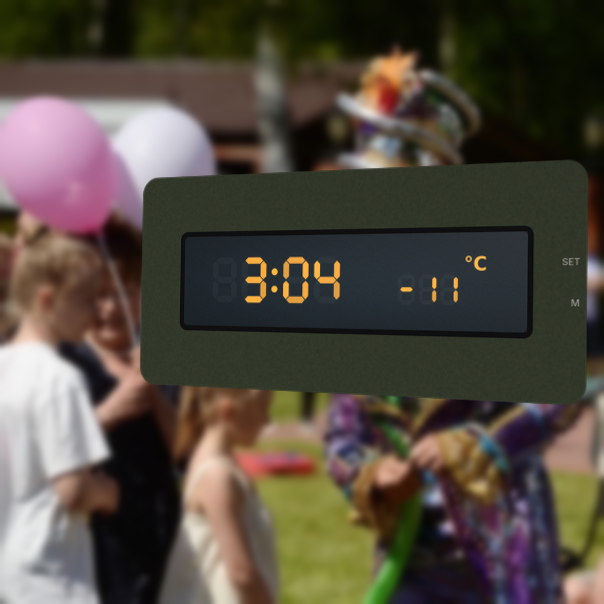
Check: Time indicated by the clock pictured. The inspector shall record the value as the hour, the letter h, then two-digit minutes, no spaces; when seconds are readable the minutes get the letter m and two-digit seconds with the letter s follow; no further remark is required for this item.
3h04
